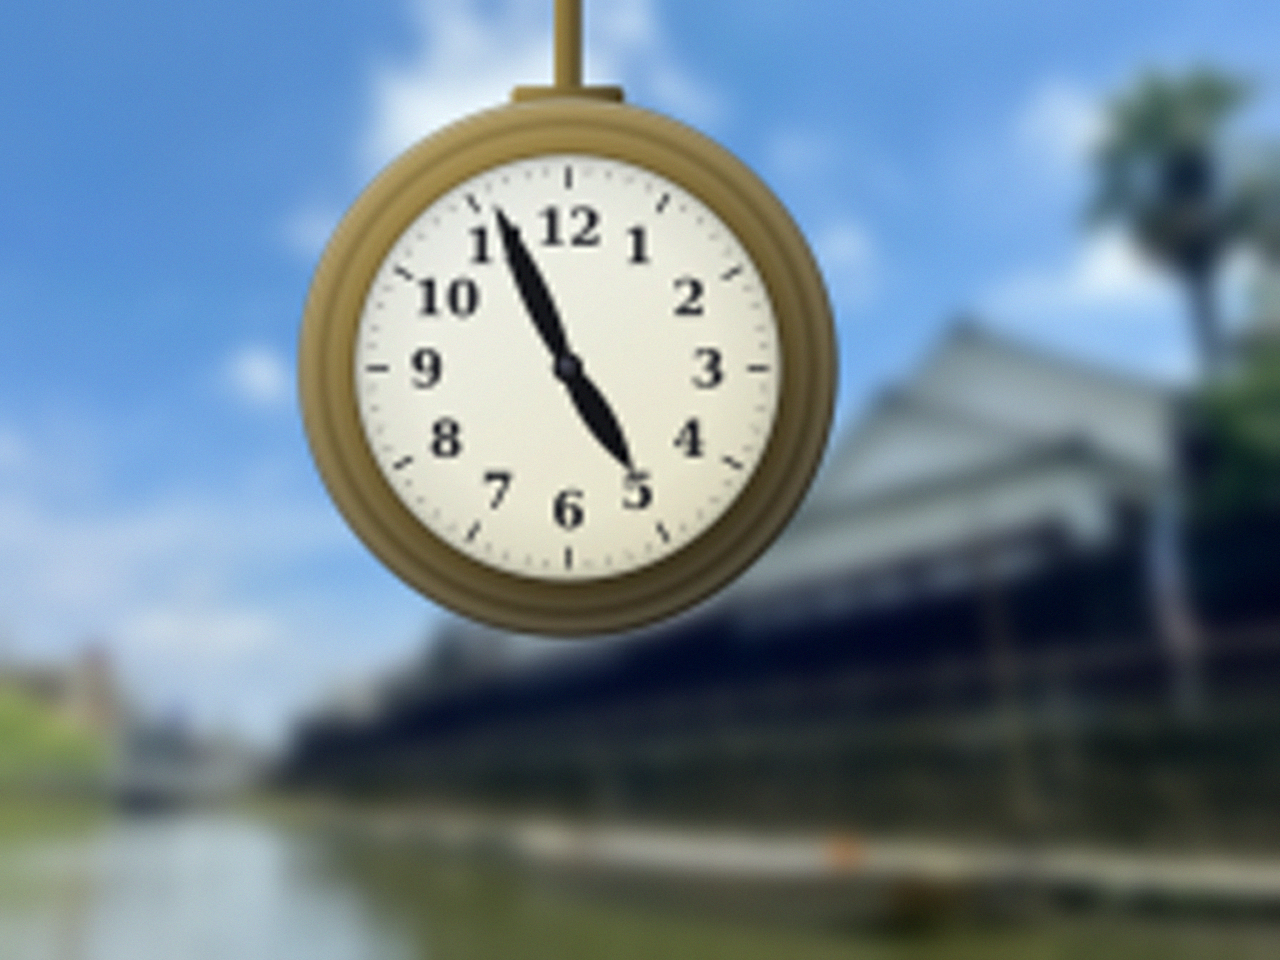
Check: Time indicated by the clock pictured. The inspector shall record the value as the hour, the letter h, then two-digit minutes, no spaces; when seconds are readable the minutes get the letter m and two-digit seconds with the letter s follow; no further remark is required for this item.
4h56
